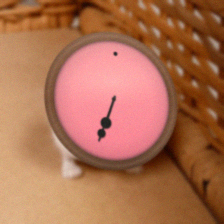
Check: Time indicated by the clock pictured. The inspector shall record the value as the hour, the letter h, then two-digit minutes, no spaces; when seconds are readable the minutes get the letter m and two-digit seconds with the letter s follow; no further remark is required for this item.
6h33
